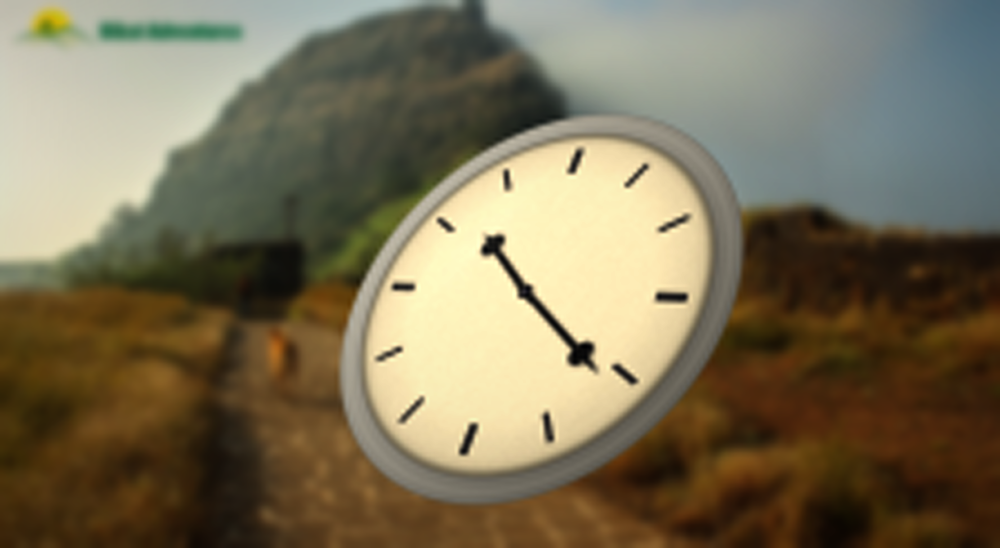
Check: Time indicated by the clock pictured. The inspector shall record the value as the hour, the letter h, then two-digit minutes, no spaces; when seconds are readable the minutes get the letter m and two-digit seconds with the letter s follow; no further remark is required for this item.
10h21
